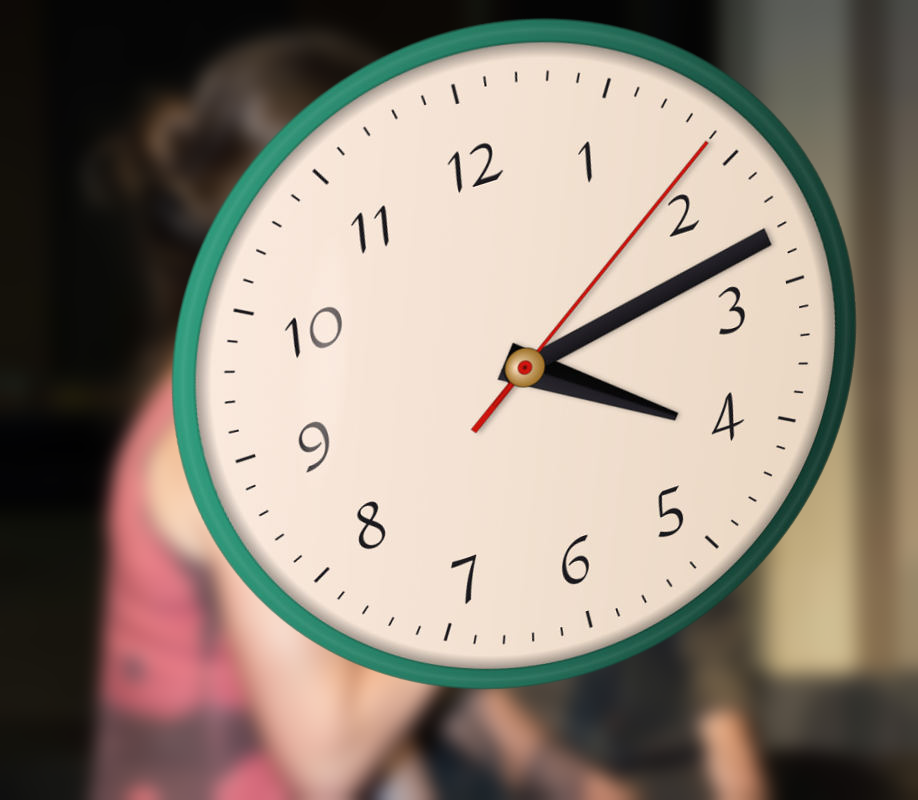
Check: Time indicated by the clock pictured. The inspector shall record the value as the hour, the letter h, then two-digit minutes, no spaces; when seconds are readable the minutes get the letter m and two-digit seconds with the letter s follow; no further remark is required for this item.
4h13m09s
